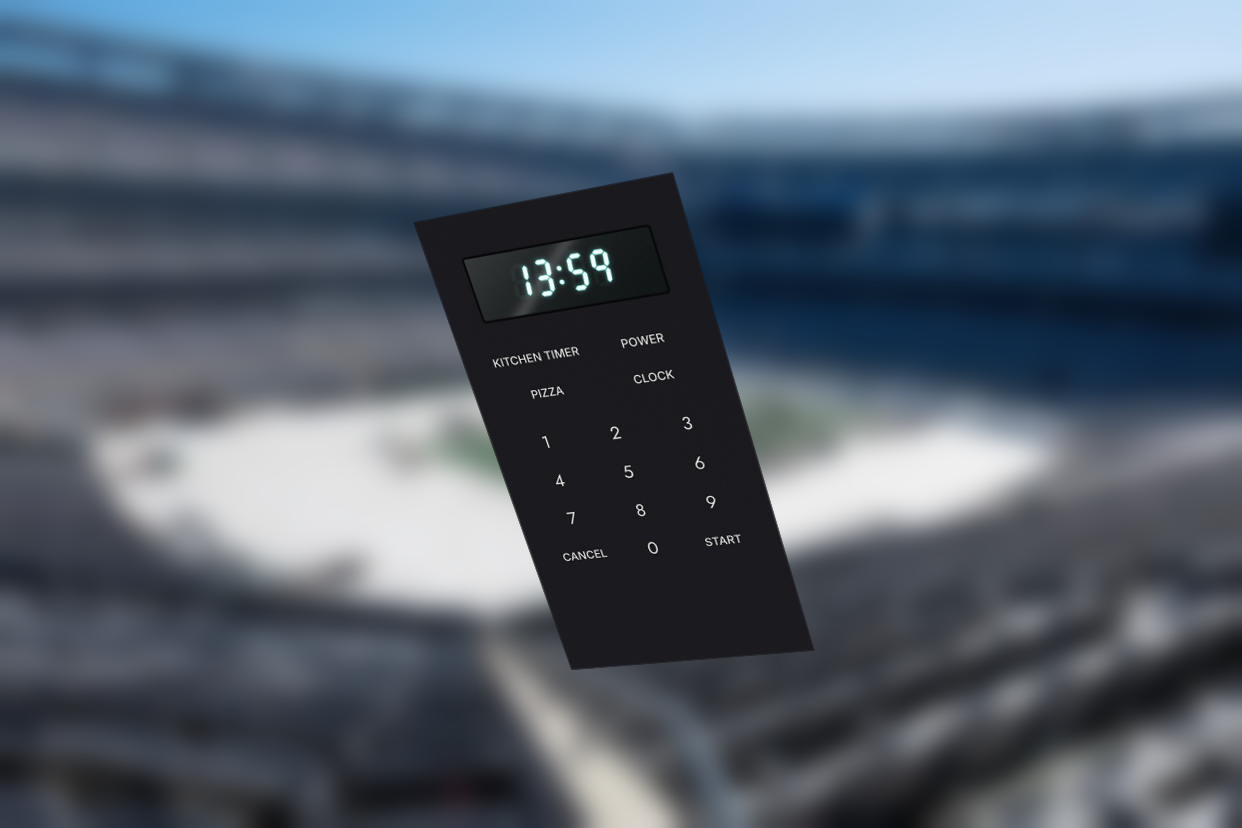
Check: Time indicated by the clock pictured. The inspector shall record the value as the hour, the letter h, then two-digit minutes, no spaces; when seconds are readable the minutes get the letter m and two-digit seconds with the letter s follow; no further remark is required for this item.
13h59
